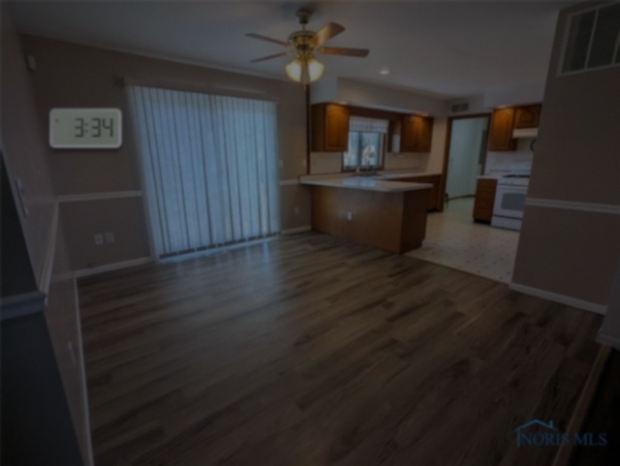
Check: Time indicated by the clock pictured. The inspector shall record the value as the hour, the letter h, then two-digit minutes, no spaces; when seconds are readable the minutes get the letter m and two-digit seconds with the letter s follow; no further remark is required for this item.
3h34
